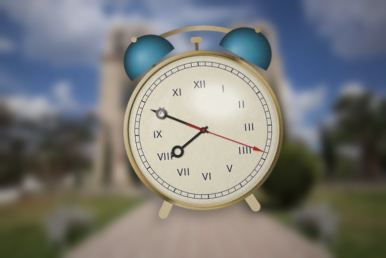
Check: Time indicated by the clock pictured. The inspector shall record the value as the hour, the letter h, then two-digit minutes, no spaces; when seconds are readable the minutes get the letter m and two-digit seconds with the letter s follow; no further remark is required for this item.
7h49m19s
